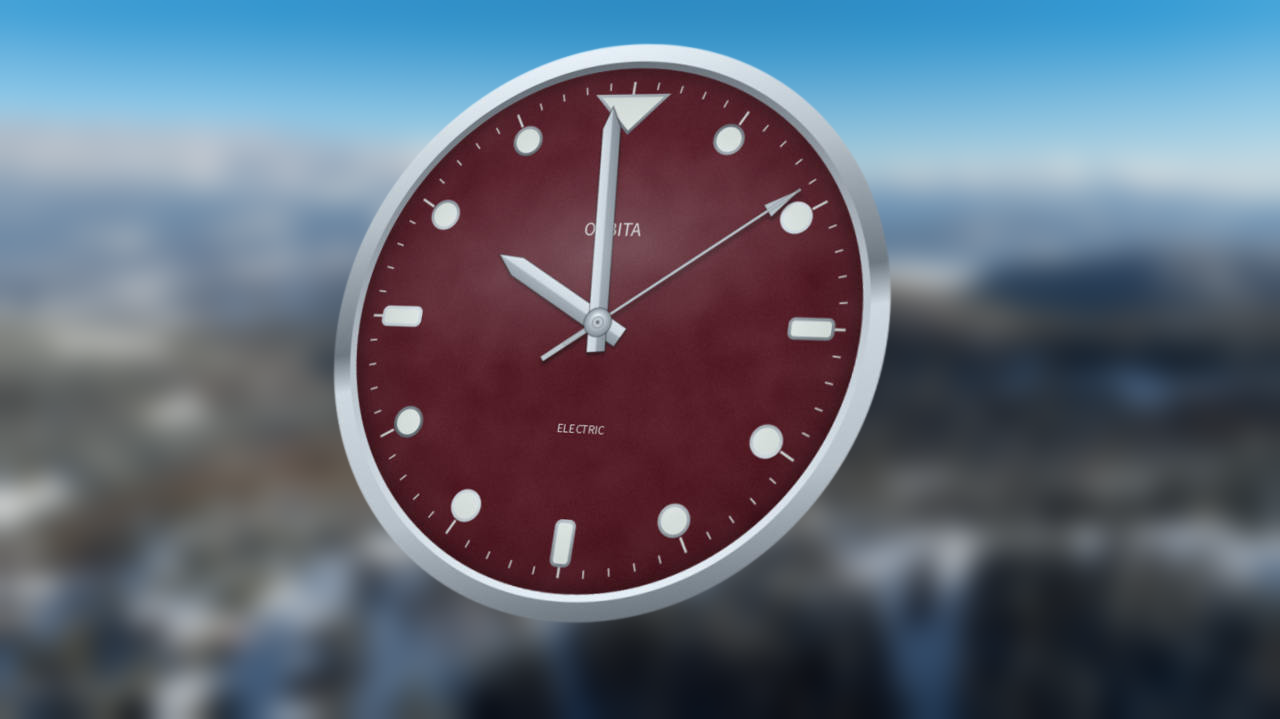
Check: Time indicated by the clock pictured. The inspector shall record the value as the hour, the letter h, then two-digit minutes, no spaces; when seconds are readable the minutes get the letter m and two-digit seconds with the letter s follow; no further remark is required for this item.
9h59m09s
